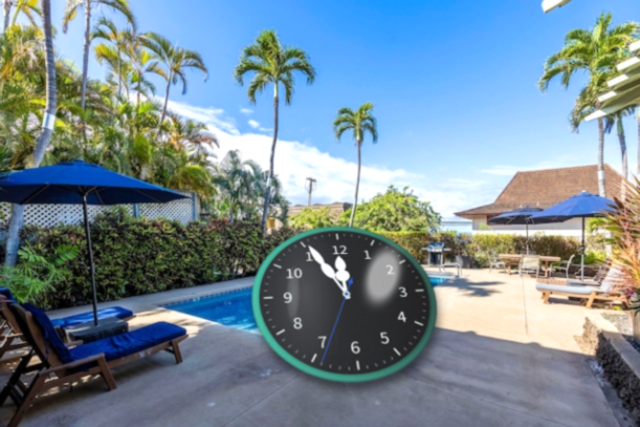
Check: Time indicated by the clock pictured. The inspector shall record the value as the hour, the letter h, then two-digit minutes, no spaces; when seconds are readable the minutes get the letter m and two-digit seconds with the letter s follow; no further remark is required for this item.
11h55m34s
